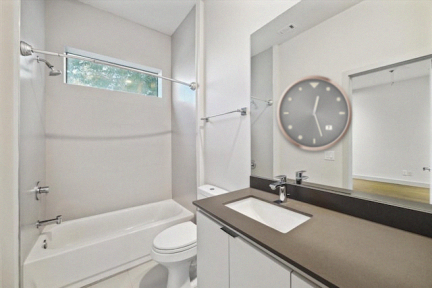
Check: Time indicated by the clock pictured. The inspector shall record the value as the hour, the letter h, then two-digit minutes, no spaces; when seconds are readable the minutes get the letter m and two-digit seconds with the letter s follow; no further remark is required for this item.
12h27
